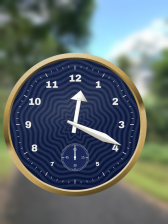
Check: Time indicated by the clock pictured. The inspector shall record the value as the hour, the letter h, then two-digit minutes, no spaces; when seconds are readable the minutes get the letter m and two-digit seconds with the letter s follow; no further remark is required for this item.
12h19
